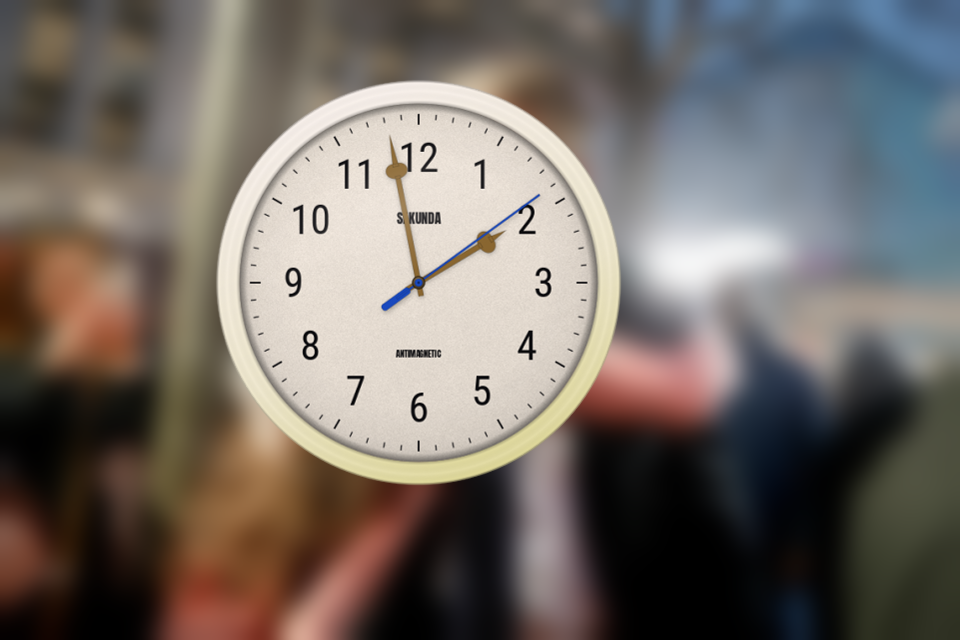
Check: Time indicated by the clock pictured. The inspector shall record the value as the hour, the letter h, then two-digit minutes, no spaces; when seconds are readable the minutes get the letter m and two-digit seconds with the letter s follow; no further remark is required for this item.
1h58m09s
